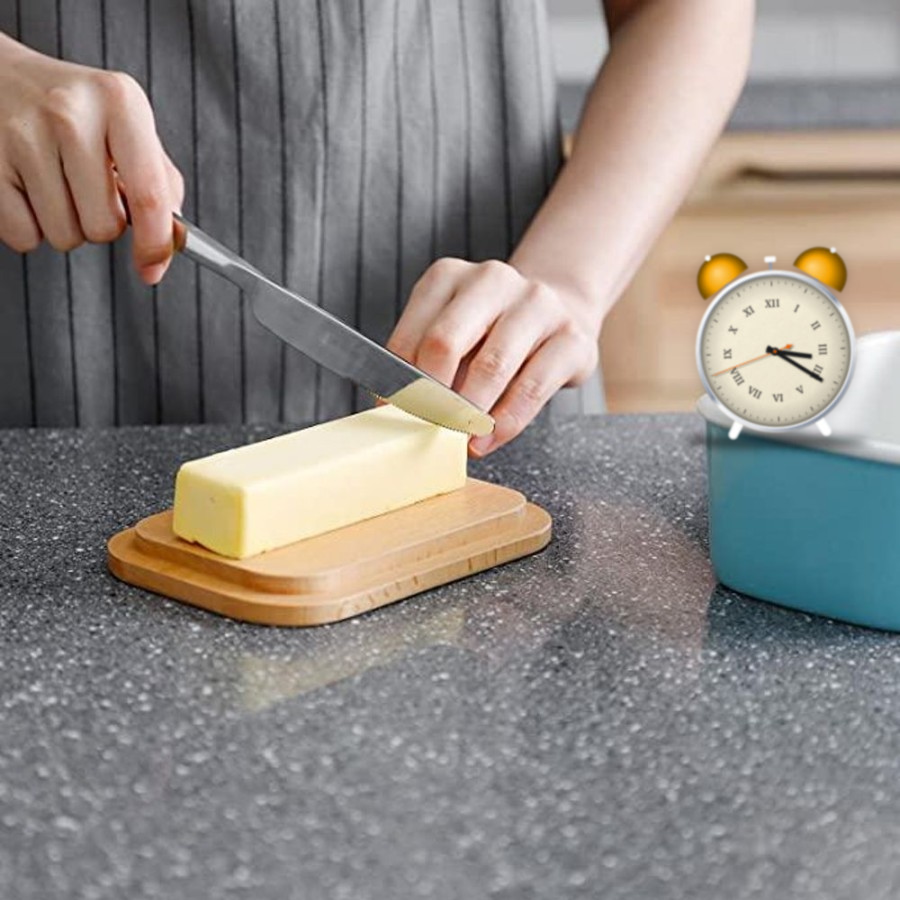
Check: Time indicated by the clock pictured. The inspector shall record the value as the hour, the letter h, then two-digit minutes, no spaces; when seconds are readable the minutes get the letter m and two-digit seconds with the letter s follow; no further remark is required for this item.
3h20m42s
